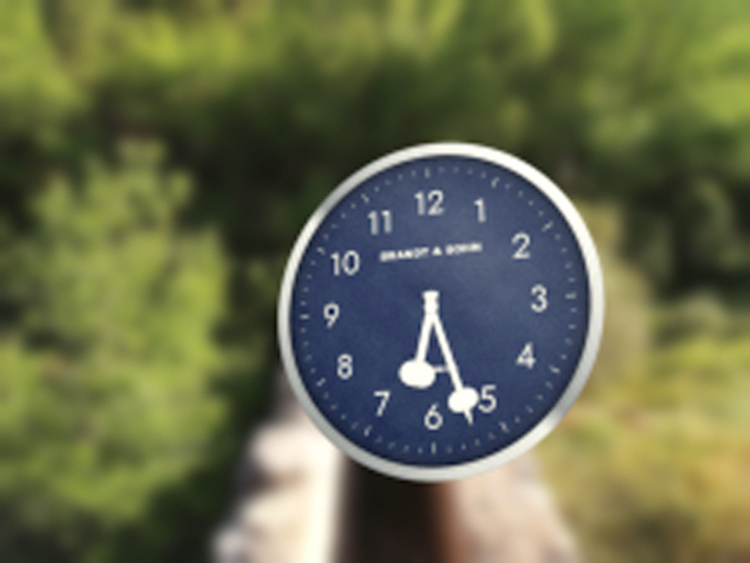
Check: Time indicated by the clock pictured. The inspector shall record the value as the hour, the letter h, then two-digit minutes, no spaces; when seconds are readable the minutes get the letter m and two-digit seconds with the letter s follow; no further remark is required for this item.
6h27
